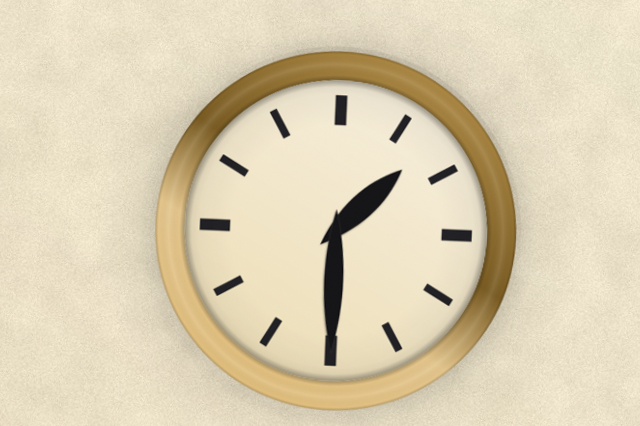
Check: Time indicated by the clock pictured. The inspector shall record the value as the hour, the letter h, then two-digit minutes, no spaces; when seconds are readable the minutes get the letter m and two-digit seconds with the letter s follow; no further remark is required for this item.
1h30
